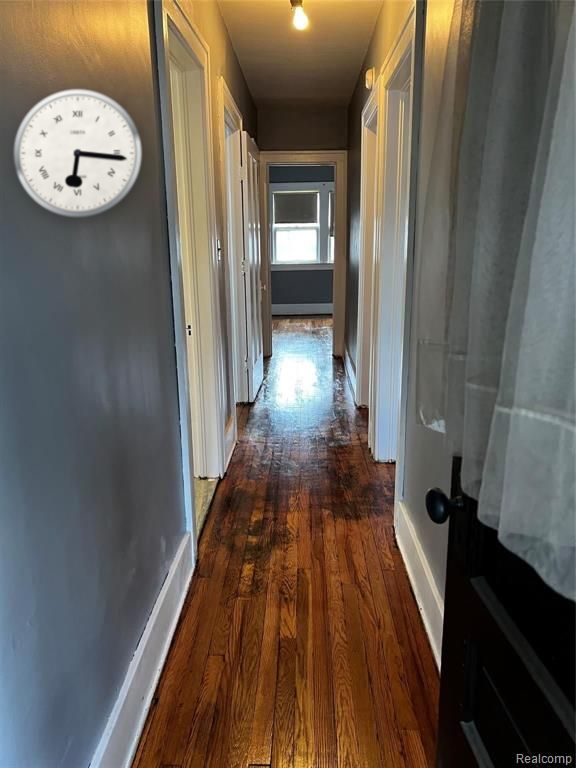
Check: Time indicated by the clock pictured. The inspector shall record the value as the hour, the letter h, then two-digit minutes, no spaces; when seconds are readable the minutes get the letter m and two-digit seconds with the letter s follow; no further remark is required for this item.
6h16
